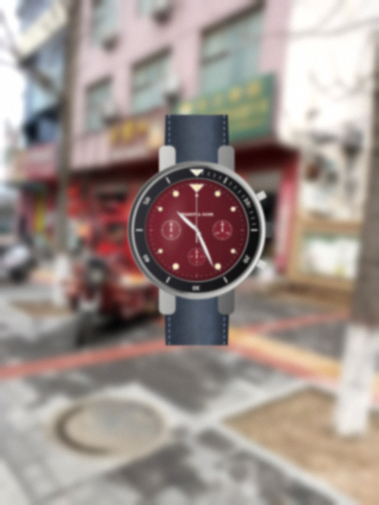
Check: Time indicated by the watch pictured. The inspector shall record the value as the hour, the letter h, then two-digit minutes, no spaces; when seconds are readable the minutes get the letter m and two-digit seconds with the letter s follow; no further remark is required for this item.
10h26
